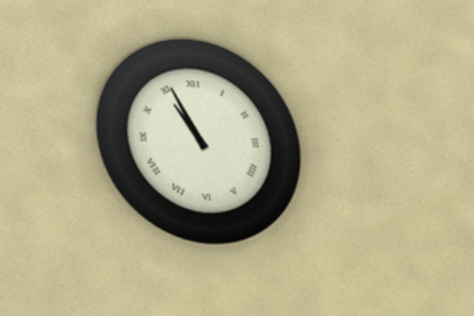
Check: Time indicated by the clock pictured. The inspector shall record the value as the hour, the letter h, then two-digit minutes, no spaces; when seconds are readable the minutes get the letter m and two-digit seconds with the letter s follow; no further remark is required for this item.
10h56
